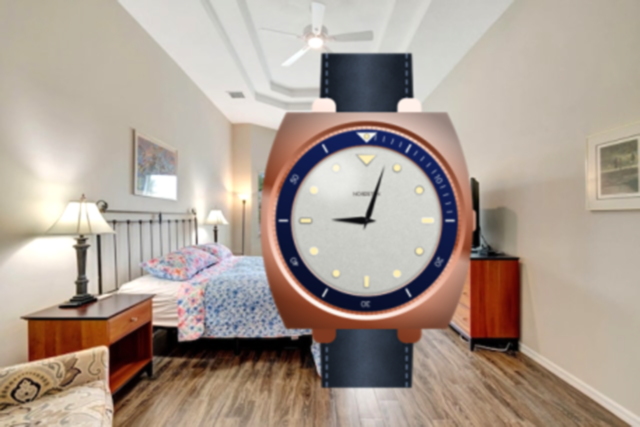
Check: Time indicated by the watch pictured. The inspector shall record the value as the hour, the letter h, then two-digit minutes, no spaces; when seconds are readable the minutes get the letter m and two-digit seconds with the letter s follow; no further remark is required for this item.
9h03
